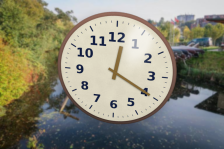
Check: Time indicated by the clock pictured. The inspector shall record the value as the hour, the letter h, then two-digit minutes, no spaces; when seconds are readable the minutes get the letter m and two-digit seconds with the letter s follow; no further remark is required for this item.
12h20
